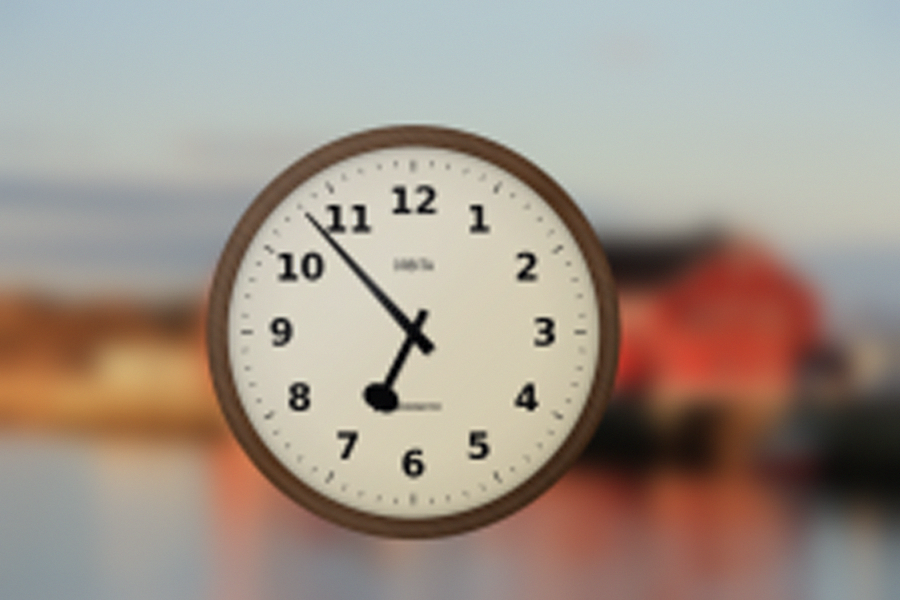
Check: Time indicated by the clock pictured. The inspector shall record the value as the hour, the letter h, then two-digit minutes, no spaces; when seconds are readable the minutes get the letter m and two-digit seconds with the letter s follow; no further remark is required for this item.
6h53
